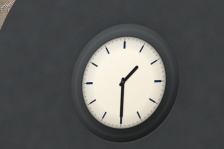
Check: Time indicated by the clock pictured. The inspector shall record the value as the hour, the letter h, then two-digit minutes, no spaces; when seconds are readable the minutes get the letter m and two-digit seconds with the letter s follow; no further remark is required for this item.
1h30
